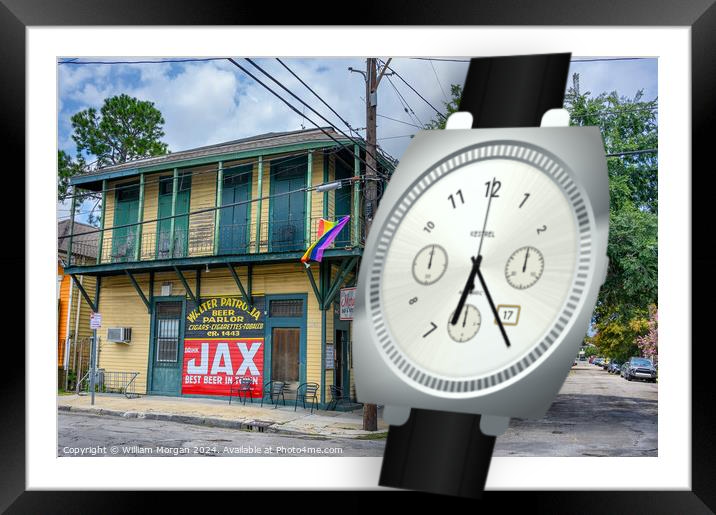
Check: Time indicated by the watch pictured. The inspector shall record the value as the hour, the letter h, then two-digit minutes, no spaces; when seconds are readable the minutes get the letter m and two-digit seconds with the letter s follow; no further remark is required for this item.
6h24
